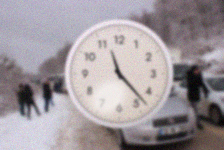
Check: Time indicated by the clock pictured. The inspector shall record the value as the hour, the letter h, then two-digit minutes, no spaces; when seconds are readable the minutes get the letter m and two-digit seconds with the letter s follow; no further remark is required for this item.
11h23
